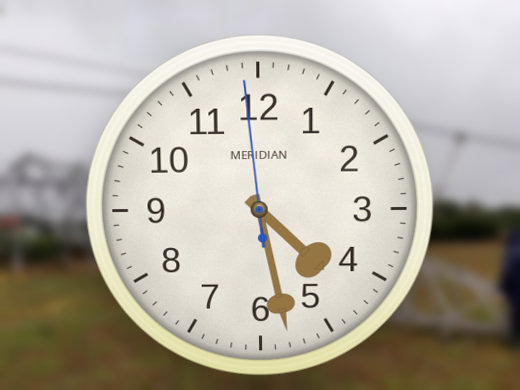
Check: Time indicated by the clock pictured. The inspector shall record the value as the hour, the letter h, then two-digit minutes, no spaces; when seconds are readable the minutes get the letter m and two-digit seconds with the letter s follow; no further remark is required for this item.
4h27m59s
